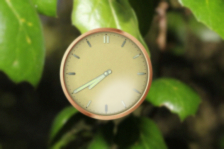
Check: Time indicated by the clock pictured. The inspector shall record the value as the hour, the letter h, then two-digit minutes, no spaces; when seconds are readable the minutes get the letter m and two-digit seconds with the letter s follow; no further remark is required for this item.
7h40
